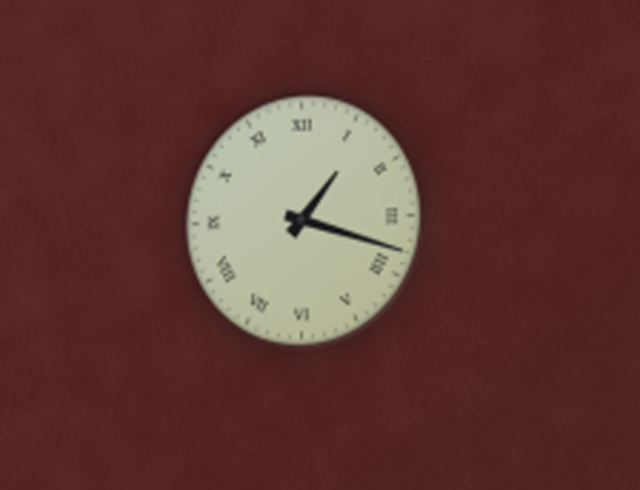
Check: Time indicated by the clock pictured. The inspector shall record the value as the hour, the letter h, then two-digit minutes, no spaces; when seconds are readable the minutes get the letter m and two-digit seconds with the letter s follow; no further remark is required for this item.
1h18
